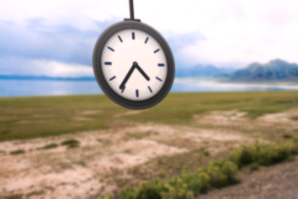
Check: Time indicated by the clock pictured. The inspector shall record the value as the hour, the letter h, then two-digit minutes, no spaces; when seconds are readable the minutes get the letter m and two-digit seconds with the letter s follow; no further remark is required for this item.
4h36
